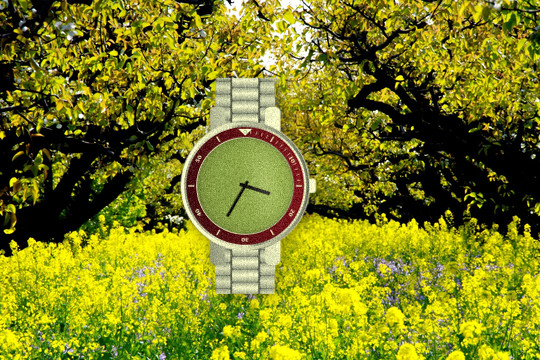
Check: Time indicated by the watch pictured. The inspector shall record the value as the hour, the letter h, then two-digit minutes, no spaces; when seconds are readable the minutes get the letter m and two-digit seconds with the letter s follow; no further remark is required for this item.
3h35
